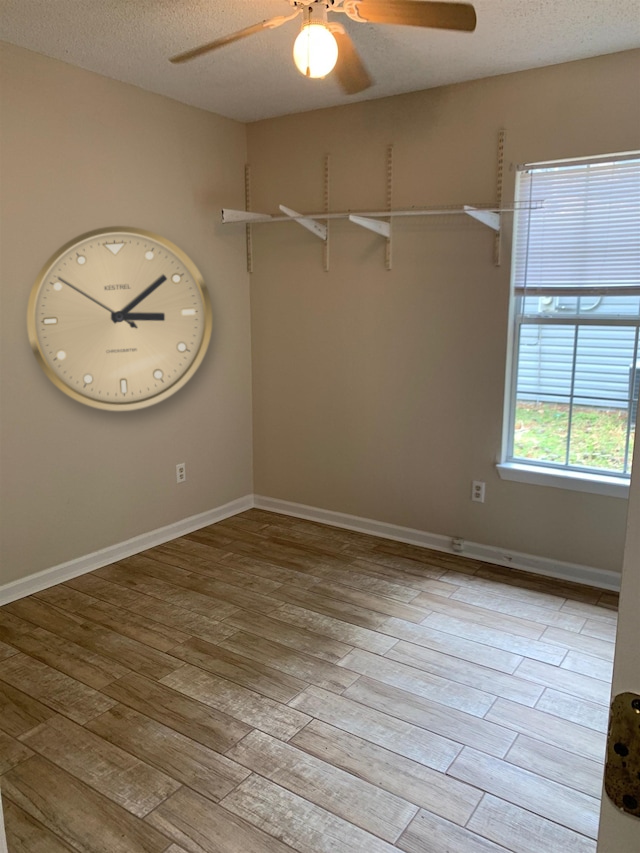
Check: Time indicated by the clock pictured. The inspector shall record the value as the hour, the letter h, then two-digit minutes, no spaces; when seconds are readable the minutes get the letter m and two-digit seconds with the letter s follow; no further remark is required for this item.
3h08m51s
